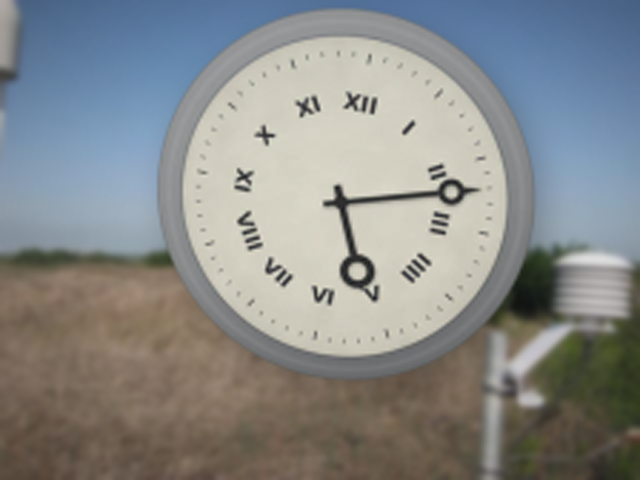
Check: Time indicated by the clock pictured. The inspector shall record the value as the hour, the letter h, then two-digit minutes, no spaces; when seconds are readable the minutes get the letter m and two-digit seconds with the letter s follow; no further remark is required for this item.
5h12
